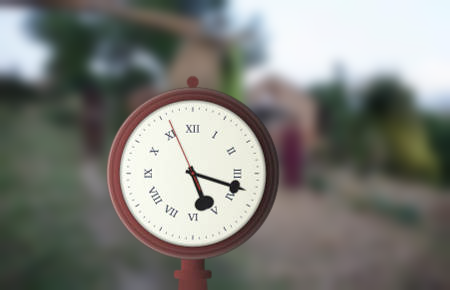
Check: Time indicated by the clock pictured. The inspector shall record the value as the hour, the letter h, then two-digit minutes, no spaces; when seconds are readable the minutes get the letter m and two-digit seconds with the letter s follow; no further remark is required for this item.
5h17m56s
